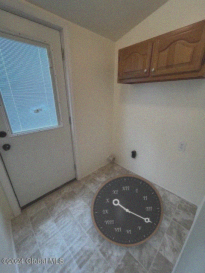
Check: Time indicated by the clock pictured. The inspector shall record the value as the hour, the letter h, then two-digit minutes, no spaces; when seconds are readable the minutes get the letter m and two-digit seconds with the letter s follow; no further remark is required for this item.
10h20
